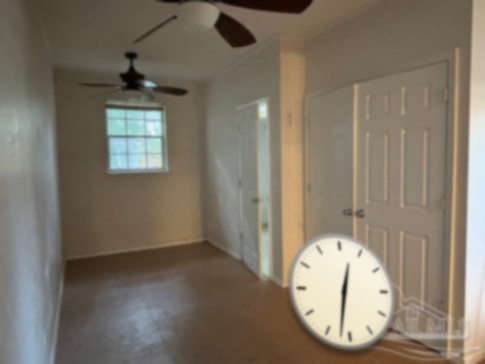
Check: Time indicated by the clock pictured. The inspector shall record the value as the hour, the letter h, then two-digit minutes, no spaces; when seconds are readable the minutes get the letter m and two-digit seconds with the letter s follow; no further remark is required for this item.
12h32
